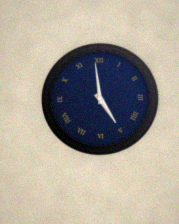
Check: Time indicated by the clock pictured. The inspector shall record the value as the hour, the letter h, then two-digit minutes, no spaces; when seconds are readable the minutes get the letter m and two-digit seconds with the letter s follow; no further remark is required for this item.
4h59
